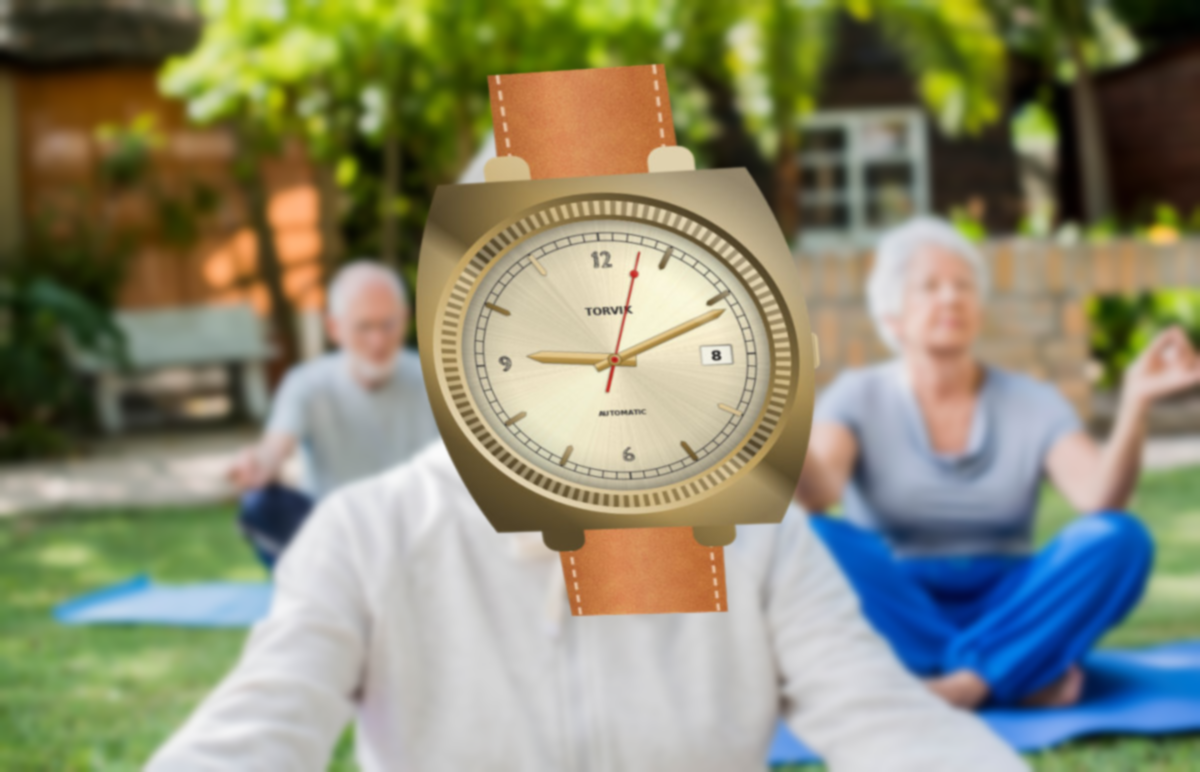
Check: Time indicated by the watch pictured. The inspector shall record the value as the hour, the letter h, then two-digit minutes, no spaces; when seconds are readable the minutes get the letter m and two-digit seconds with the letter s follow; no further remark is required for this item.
9h11m03s
